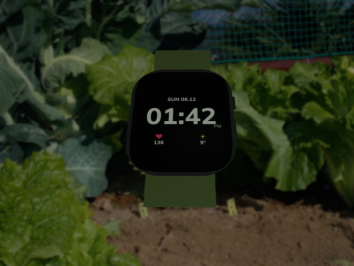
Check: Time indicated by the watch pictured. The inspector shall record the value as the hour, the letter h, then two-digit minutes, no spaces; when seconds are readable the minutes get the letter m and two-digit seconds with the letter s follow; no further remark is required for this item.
1h42
